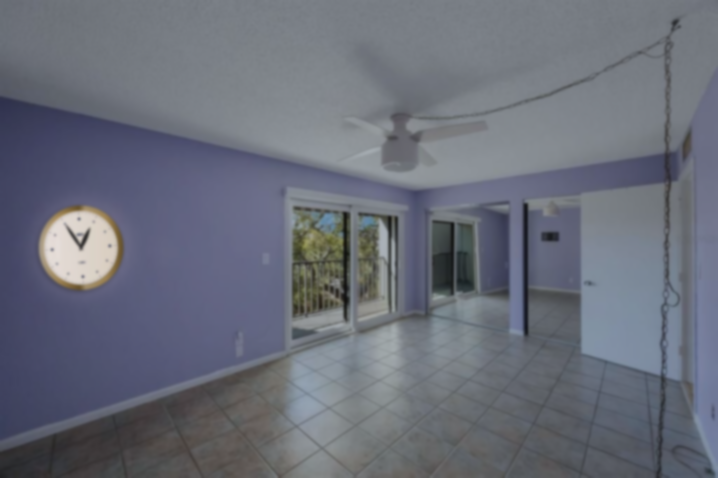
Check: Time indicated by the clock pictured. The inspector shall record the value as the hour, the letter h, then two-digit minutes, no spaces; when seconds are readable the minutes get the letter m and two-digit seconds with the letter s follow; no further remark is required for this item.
12h55
